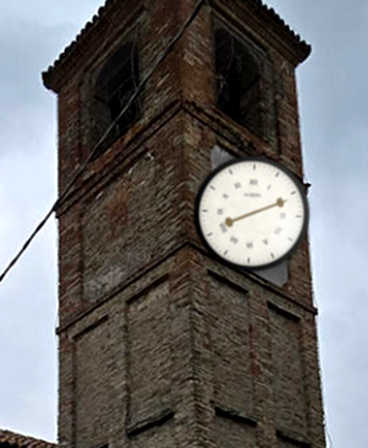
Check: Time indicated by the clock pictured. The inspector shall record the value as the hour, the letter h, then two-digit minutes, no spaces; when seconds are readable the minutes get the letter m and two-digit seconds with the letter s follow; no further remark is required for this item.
8h11
